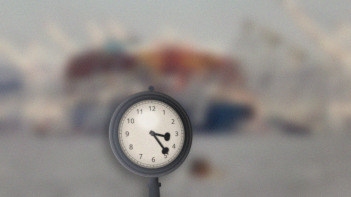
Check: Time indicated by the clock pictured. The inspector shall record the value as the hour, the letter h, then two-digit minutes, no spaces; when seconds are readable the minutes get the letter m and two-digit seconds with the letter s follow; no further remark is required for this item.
3h24
